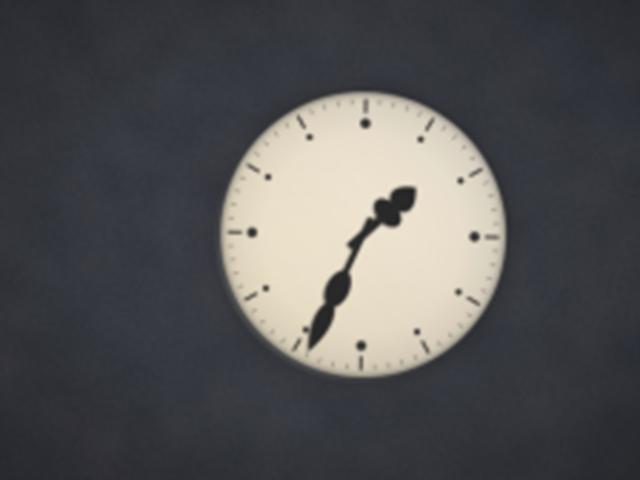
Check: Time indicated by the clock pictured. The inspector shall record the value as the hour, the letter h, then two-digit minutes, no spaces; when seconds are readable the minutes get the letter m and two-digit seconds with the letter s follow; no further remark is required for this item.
1h34
